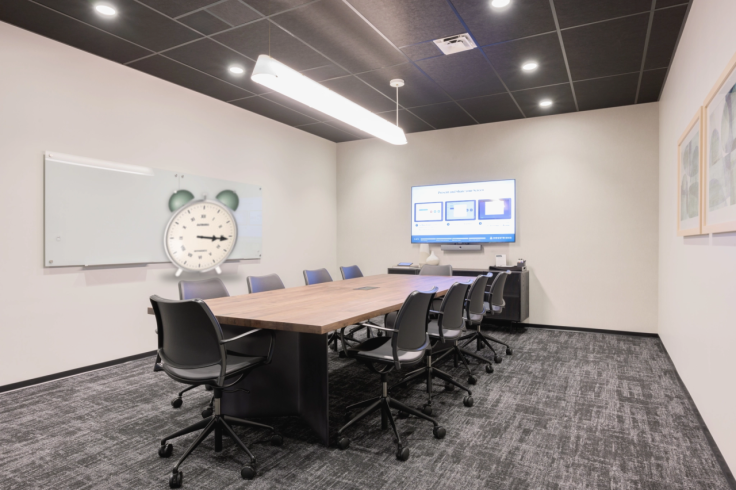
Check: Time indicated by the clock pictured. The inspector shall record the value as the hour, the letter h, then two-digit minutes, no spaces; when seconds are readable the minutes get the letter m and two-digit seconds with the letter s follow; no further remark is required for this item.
3h16
